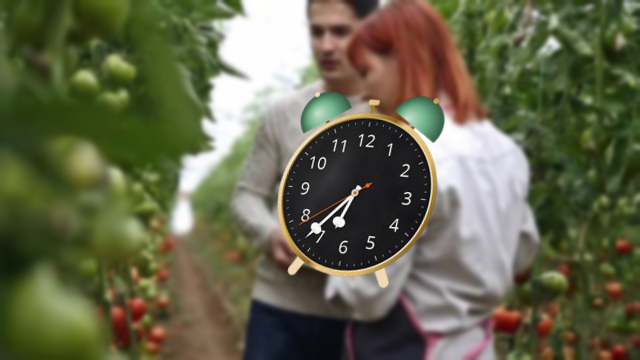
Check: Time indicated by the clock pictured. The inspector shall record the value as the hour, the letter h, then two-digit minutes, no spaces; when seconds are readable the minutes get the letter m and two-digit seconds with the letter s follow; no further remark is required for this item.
6h36m39s
